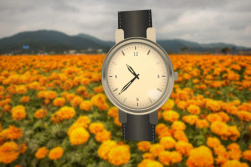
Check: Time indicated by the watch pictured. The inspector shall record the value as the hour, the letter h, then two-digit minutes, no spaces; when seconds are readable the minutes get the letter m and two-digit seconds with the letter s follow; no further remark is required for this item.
10h38
